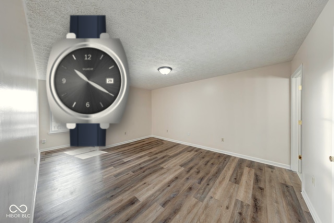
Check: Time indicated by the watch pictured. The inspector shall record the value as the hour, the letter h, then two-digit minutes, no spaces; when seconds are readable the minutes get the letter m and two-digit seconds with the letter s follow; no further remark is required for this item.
10h20
